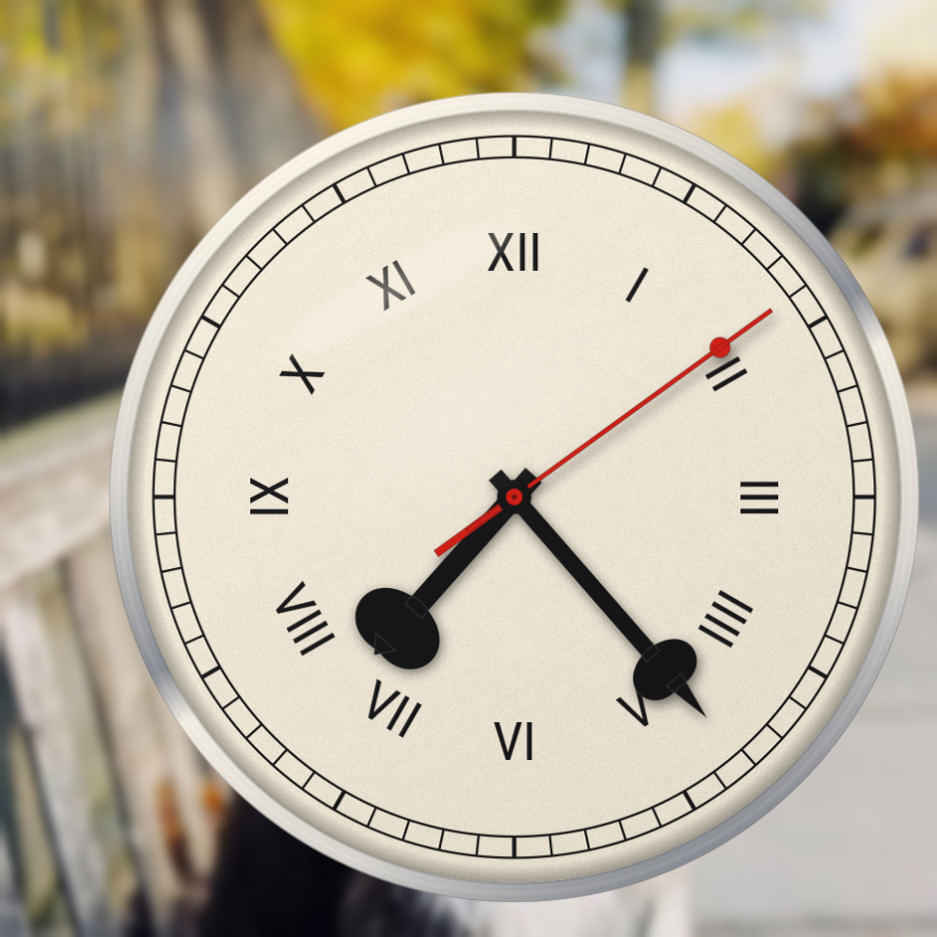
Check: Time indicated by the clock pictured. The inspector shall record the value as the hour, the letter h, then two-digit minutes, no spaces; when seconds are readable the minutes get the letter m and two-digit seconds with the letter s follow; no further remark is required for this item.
7h23m09s
